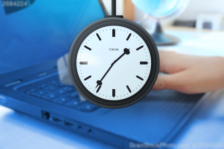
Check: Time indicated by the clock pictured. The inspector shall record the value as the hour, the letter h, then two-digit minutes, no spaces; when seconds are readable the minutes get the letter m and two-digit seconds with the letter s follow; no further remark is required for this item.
1h36
